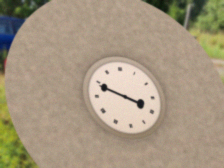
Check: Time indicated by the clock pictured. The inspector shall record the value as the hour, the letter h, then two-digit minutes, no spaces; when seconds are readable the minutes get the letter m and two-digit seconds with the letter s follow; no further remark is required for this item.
3h49
